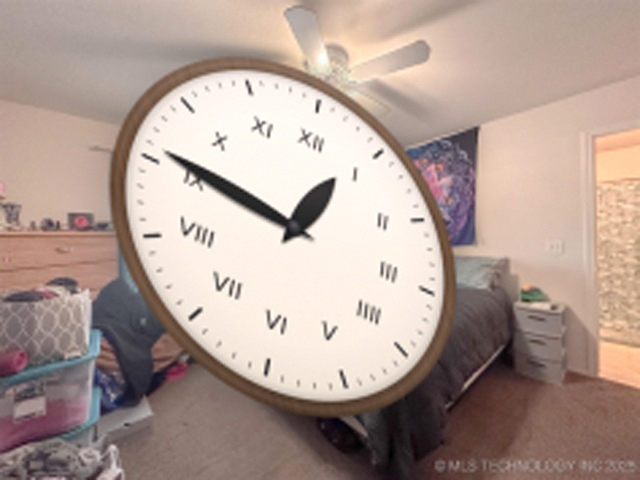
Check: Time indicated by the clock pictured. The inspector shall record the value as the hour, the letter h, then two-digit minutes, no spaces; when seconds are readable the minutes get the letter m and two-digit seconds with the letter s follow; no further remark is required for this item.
12h46
